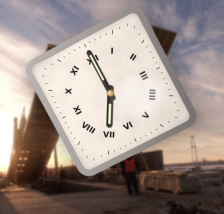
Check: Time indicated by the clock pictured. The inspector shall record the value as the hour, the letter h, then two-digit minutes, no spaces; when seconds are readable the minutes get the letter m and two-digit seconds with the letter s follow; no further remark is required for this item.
7h00
